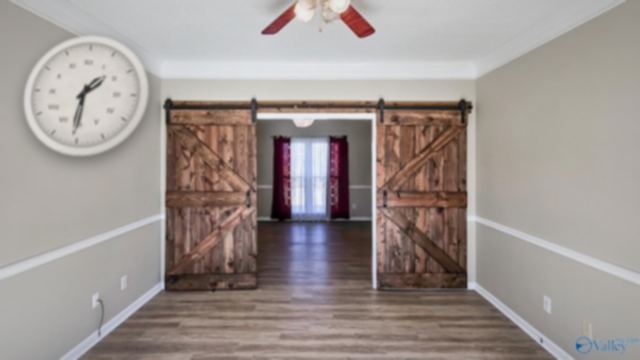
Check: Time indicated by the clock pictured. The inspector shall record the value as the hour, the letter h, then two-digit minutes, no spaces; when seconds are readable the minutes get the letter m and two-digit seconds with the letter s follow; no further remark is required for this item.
1h31
